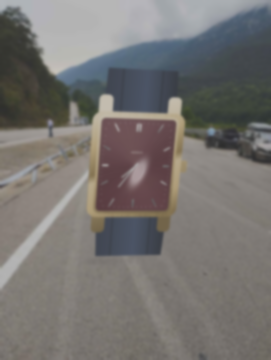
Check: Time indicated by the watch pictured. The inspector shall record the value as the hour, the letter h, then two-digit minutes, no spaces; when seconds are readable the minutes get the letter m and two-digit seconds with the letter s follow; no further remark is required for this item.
7h36
